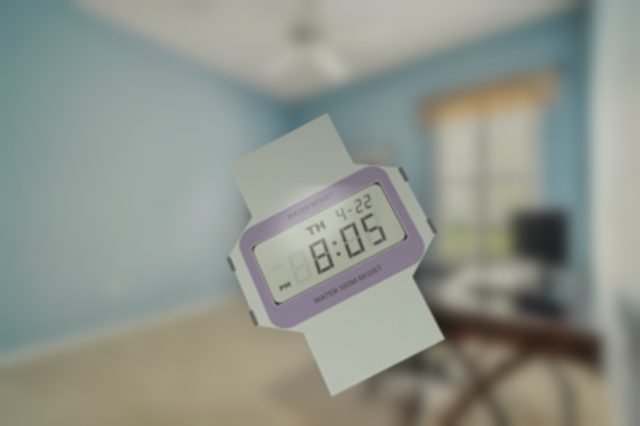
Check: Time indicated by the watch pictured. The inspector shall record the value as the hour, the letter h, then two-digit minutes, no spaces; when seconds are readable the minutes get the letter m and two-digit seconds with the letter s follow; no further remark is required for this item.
8h05
